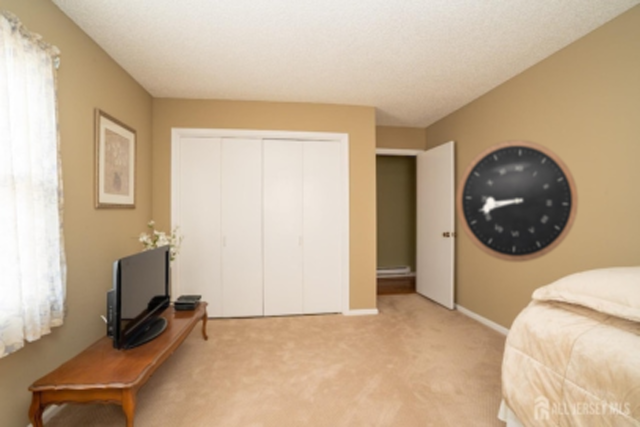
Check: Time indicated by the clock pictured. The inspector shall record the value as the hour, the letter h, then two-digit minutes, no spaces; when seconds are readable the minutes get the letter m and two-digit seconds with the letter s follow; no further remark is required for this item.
8h42
